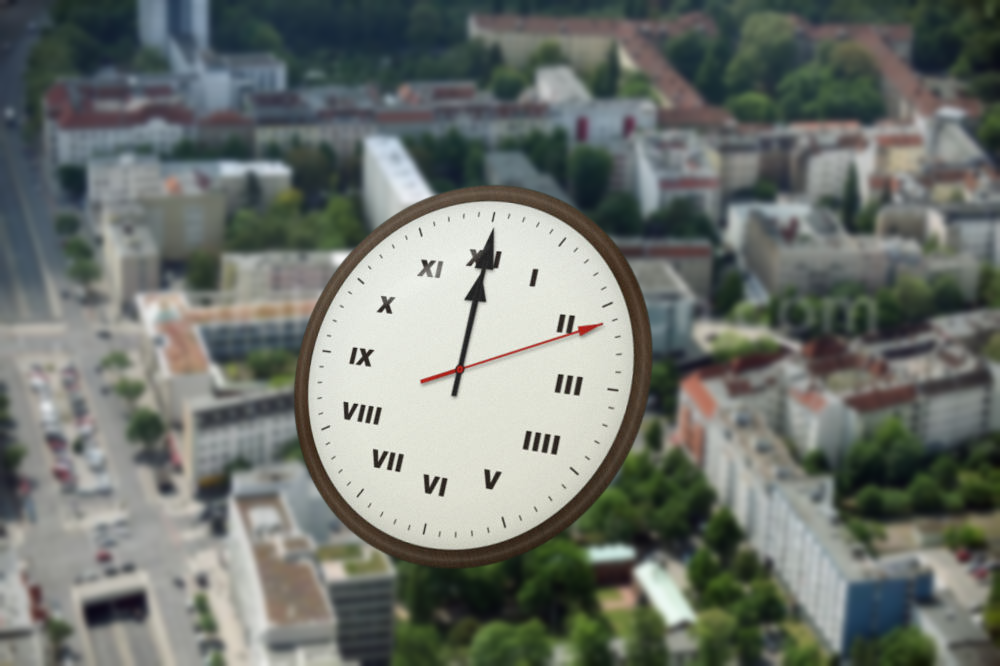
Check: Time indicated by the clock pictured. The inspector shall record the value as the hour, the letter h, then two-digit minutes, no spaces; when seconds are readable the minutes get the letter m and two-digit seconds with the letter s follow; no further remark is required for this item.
12h00m11s
